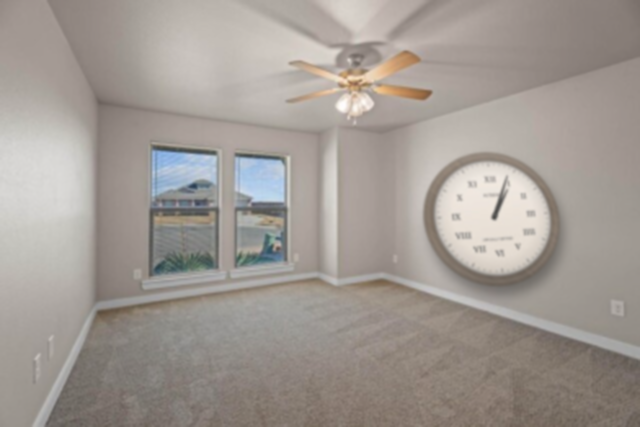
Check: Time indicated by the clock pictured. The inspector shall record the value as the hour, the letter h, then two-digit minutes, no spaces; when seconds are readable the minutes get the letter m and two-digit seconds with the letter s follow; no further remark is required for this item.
1h04
